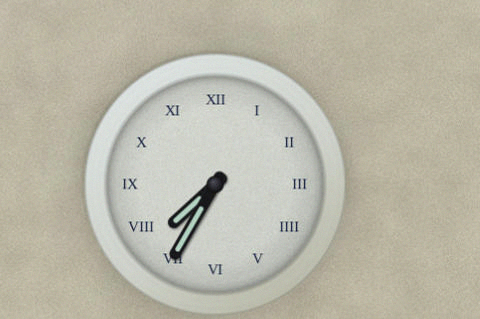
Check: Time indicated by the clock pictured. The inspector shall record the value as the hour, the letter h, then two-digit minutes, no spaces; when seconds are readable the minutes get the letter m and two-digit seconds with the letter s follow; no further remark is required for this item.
7h35
